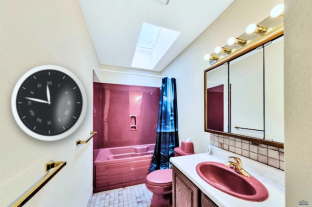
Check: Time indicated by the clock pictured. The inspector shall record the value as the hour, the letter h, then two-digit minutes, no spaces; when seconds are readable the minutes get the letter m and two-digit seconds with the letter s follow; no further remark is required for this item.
11h47
